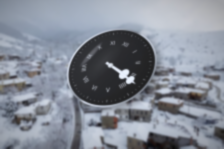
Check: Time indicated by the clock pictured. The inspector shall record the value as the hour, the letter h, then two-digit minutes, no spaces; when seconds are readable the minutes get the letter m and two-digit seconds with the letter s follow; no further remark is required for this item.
3h17
